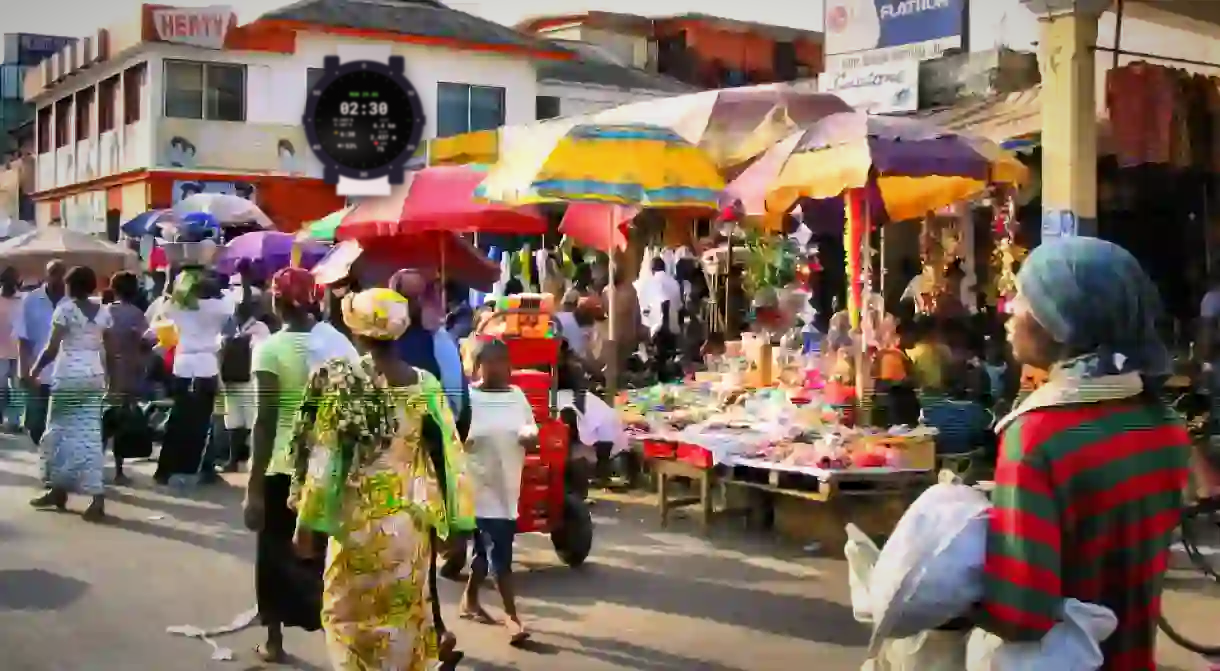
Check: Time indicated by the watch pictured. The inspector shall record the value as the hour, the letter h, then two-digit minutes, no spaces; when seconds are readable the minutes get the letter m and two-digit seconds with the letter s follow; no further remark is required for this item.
2h30
